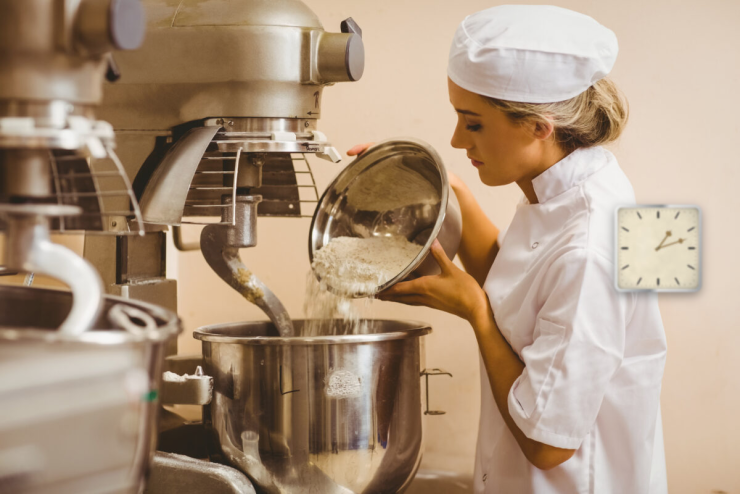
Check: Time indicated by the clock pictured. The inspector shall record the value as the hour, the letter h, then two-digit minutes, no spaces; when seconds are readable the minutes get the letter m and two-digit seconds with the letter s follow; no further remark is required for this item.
1h12
